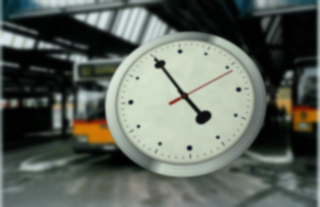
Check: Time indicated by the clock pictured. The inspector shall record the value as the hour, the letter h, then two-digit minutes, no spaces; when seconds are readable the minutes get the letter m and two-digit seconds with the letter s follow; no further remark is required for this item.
4h55m11s
